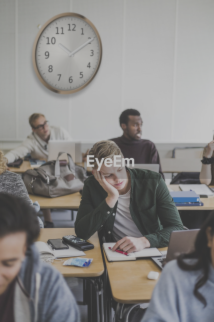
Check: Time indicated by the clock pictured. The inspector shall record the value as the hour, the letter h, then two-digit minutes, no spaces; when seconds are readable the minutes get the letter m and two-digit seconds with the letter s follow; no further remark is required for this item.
10h10
